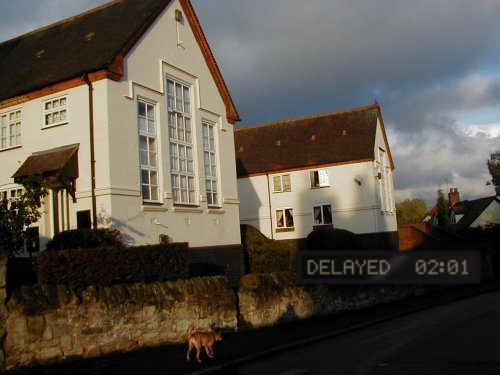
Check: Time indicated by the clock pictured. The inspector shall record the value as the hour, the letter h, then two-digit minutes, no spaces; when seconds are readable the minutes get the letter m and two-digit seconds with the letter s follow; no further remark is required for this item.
2h01
